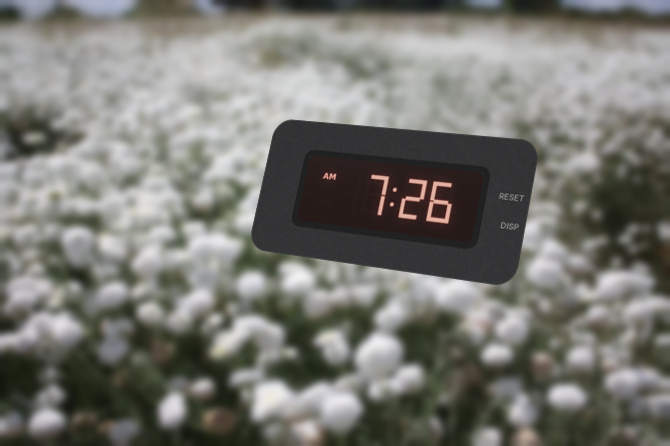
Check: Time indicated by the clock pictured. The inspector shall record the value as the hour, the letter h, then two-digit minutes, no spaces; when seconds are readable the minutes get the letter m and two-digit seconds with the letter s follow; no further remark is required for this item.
7h26
